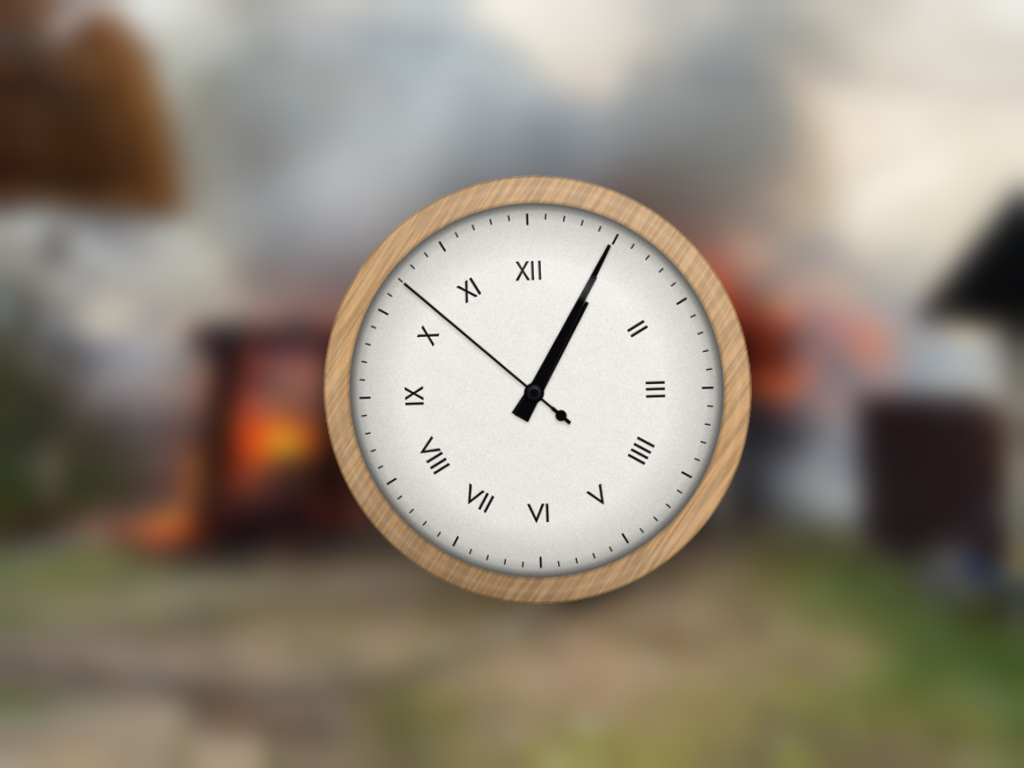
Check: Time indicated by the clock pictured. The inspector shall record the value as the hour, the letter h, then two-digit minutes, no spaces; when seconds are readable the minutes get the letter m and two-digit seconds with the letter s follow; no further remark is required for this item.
1h04m52s
